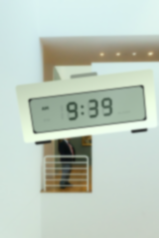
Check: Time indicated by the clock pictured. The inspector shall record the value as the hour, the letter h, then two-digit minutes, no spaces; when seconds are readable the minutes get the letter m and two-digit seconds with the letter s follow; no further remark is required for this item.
9h39
